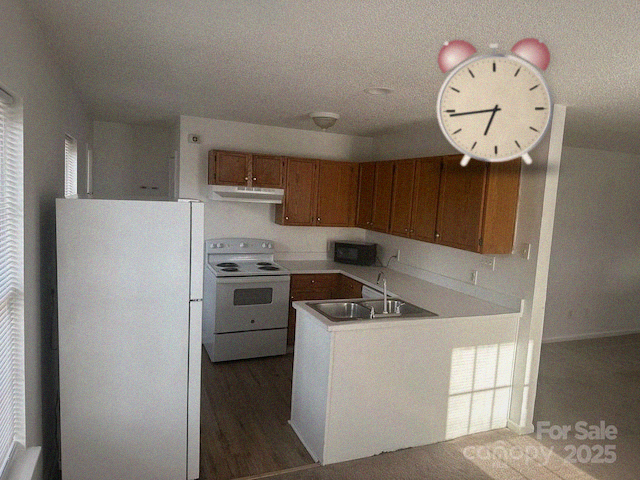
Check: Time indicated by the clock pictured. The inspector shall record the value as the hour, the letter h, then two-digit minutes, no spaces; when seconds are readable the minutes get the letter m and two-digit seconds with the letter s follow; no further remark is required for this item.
6h44
